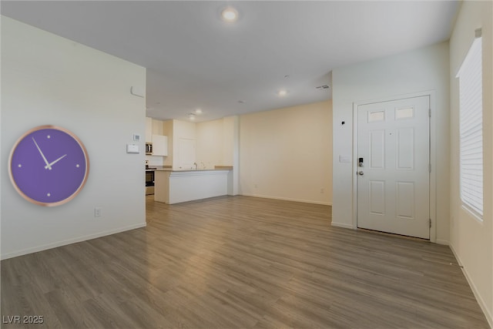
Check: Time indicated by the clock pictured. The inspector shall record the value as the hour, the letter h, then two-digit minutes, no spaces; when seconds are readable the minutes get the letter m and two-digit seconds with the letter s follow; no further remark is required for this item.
1h55
